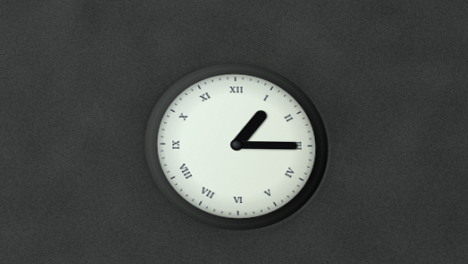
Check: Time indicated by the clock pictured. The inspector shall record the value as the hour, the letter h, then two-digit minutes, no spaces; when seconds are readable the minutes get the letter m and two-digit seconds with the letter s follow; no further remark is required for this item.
1h15
